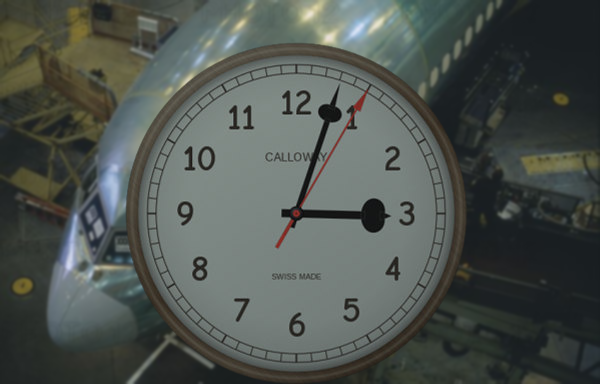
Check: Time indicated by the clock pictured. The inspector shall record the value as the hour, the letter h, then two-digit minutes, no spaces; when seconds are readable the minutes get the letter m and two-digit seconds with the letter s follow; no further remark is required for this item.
3h03m05s
